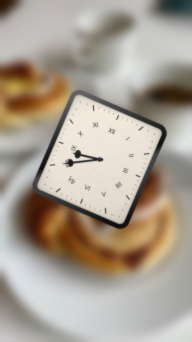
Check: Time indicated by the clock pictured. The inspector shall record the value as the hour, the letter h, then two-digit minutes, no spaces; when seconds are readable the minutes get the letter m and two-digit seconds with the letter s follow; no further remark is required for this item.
8h40
